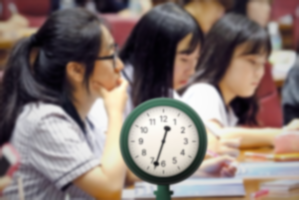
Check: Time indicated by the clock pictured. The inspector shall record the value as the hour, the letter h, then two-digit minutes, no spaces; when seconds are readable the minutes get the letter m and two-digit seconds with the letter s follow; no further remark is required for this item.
12h33
